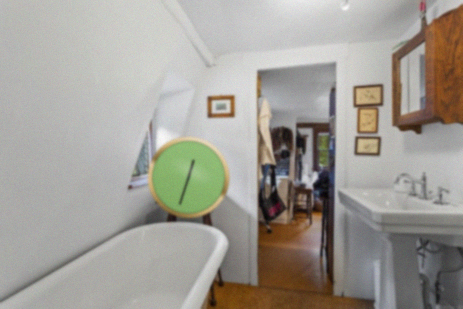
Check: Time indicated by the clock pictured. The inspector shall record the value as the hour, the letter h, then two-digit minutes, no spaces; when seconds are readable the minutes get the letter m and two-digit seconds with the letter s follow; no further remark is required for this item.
12h33
